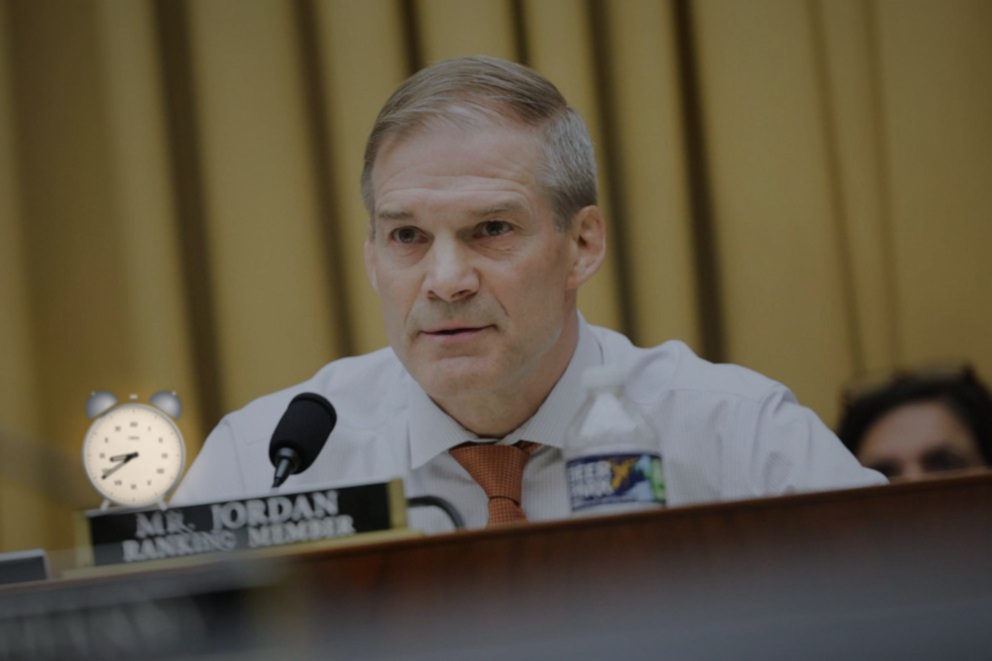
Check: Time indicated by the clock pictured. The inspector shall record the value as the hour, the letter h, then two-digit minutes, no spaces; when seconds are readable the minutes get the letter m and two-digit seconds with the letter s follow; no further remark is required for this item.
8h39
